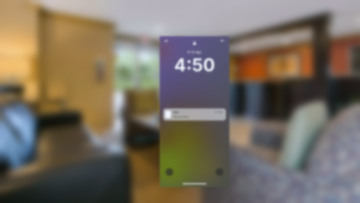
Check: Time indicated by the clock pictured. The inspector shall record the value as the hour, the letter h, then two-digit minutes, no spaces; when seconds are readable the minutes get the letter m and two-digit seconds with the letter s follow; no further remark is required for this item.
4h50
